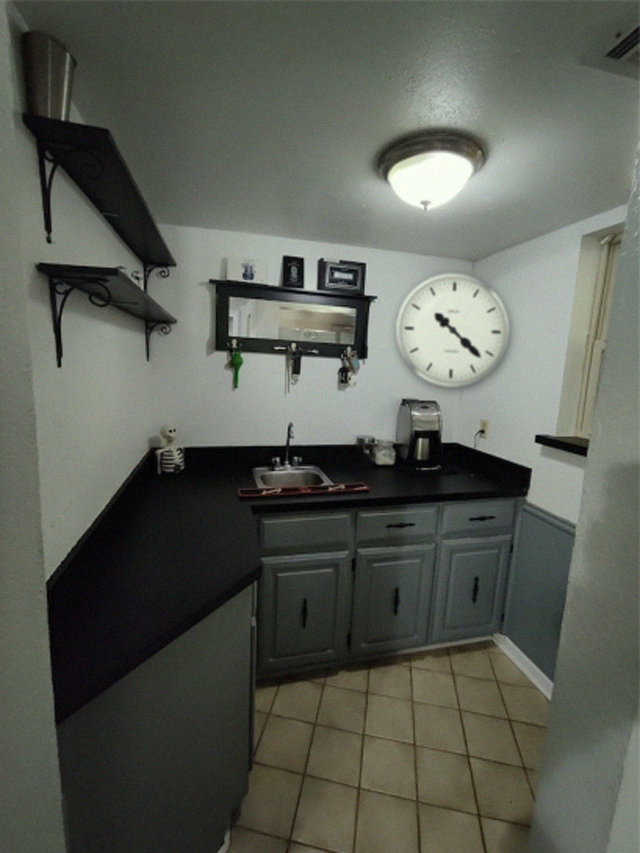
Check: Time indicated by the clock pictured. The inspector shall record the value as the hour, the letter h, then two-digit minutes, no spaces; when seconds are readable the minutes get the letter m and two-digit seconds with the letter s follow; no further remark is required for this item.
10h22
